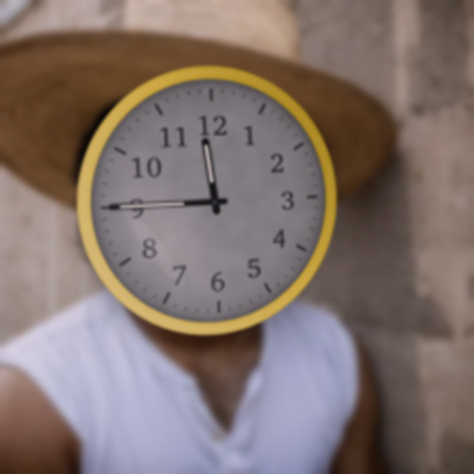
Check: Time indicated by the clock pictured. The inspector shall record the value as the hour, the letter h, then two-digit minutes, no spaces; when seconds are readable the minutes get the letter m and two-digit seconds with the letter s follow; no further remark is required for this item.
11h45
